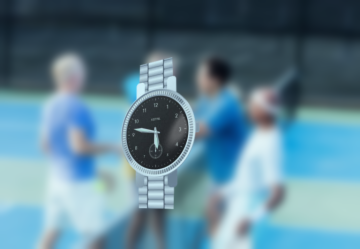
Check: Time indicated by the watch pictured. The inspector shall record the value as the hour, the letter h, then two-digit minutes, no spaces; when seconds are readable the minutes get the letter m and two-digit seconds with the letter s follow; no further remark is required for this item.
5h47
